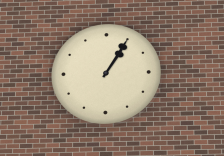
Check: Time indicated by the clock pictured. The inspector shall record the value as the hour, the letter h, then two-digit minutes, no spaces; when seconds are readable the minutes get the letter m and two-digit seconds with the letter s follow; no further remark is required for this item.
1h05
